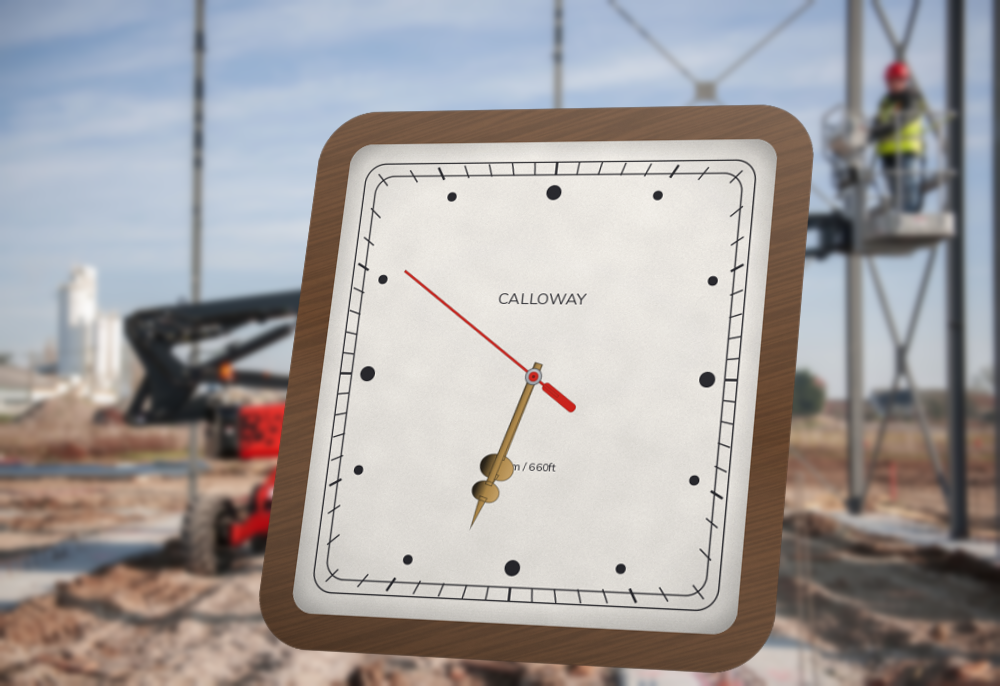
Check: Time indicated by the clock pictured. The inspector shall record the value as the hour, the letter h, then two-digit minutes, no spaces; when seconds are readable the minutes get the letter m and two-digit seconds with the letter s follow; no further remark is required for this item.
6h32m51s
